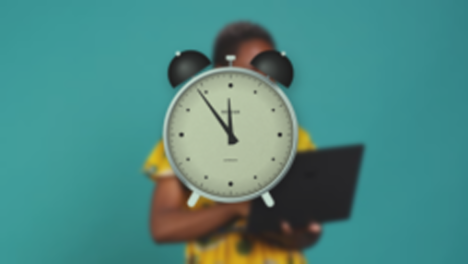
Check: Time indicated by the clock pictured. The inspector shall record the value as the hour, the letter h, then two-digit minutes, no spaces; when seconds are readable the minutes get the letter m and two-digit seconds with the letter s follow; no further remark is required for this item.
11h54
